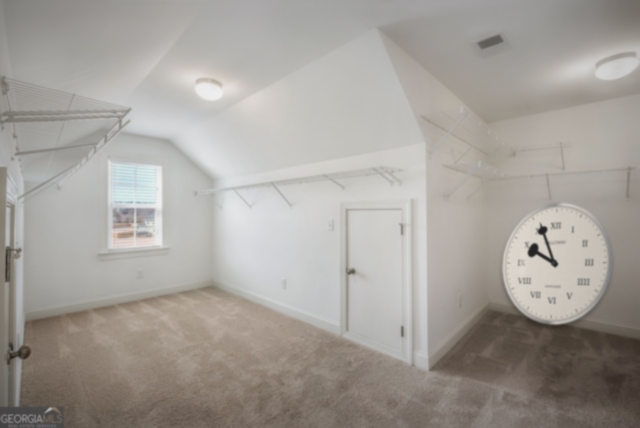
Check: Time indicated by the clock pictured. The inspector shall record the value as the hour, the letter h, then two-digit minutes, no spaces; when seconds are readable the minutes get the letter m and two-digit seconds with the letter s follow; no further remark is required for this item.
9h56
